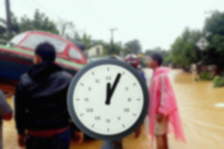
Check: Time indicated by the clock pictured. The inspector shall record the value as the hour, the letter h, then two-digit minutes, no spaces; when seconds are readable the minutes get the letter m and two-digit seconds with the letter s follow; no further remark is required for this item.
12h04
